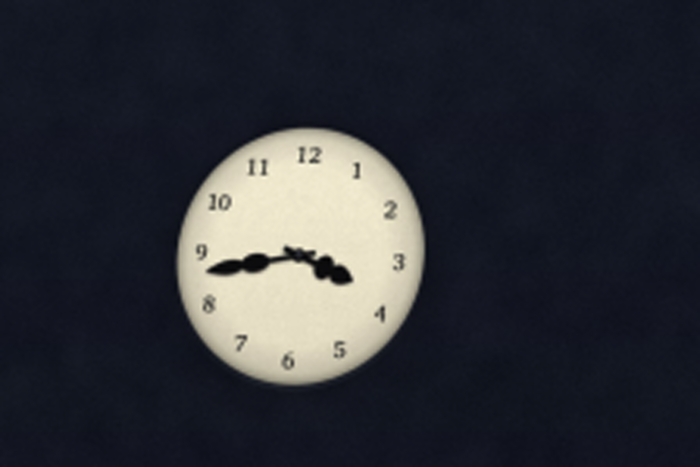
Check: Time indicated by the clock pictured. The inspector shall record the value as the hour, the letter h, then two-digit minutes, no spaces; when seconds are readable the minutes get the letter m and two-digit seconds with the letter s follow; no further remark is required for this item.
3h43
